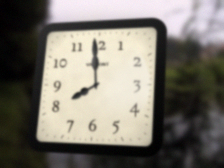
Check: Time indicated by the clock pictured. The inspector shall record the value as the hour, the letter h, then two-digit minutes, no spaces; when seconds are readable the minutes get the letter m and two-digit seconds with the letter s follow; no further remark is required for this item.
7h59
